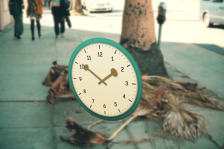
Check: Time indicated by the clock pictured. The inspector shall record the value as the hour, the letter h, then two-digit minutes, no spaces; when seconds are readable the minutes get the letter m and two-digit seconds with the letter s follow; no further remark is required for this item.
1h51
